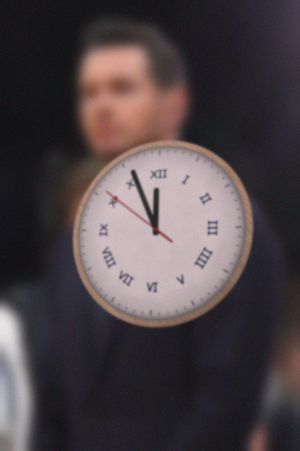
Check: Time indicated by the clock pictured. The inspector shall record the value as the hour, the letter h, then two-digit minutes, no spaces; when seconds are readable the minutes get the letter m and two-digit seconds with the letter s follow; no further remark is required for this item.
11h55m51s
